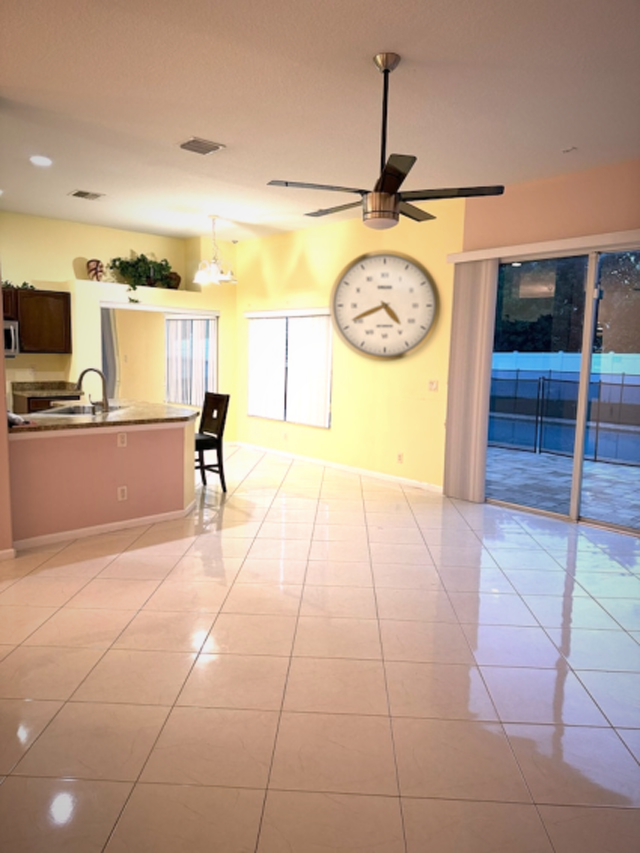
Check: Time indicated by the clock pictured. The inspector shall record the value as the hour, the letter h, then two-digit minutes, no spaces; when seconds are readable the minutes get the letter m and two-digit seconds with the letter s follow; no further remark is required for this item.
4h41
